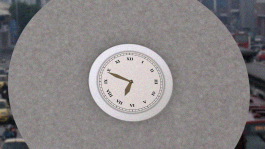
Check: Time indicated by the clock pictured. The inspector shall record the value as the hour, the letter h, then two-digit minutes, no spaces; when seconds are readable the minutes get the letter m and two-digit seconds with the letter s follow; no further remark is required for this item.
6h49
